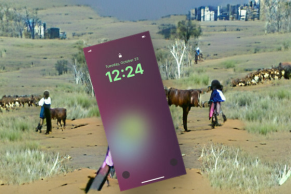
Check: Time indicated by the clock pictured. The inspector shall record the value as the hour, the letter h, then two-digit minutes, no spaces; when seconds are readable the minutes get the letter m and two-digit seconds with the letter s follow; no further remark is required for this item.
12h24
